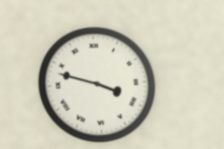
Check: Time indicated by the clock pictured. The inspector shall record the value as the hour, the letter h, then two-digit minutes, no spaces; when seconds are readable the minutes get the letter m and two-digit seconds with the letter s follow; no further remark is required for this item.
3h48
